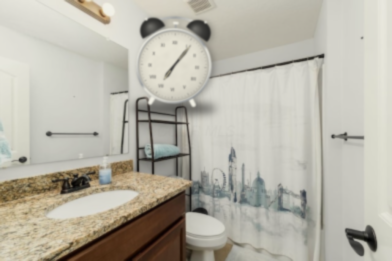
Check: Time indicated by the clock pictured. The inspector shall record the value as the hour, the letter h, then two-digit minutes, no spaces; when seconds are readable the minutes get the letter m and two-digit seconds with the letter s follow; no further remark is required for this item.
7h06
